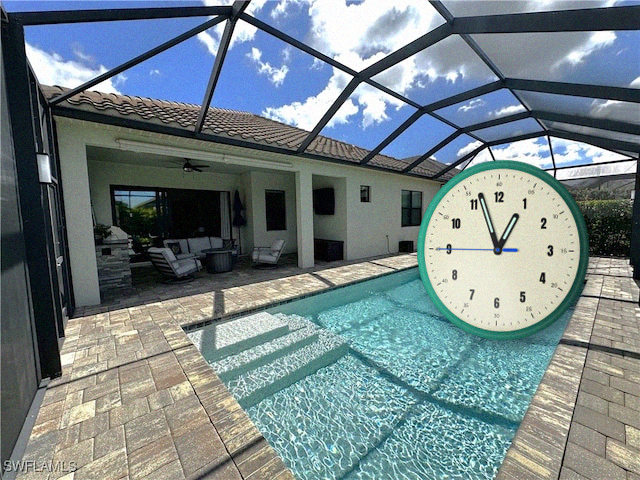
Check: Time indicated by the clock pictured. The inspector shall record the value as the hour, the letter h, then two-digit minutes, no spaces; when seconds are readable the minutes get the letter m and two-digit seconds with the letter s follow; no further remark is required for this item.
12h56m45s
